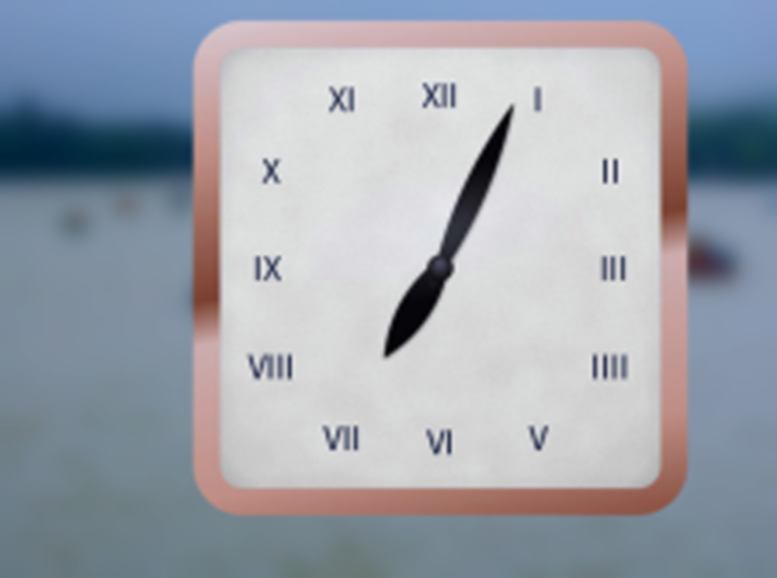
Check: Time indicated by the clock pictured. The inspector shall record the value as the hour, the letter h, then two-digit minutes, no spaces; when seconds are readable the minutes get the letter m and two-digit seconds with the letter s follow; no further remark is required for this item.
7h04
